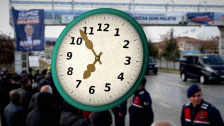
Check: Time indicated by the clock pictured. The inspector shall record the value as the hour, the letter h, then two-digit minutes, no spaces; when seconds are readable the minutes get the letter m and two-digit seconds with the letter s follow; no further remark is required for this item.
6h53
